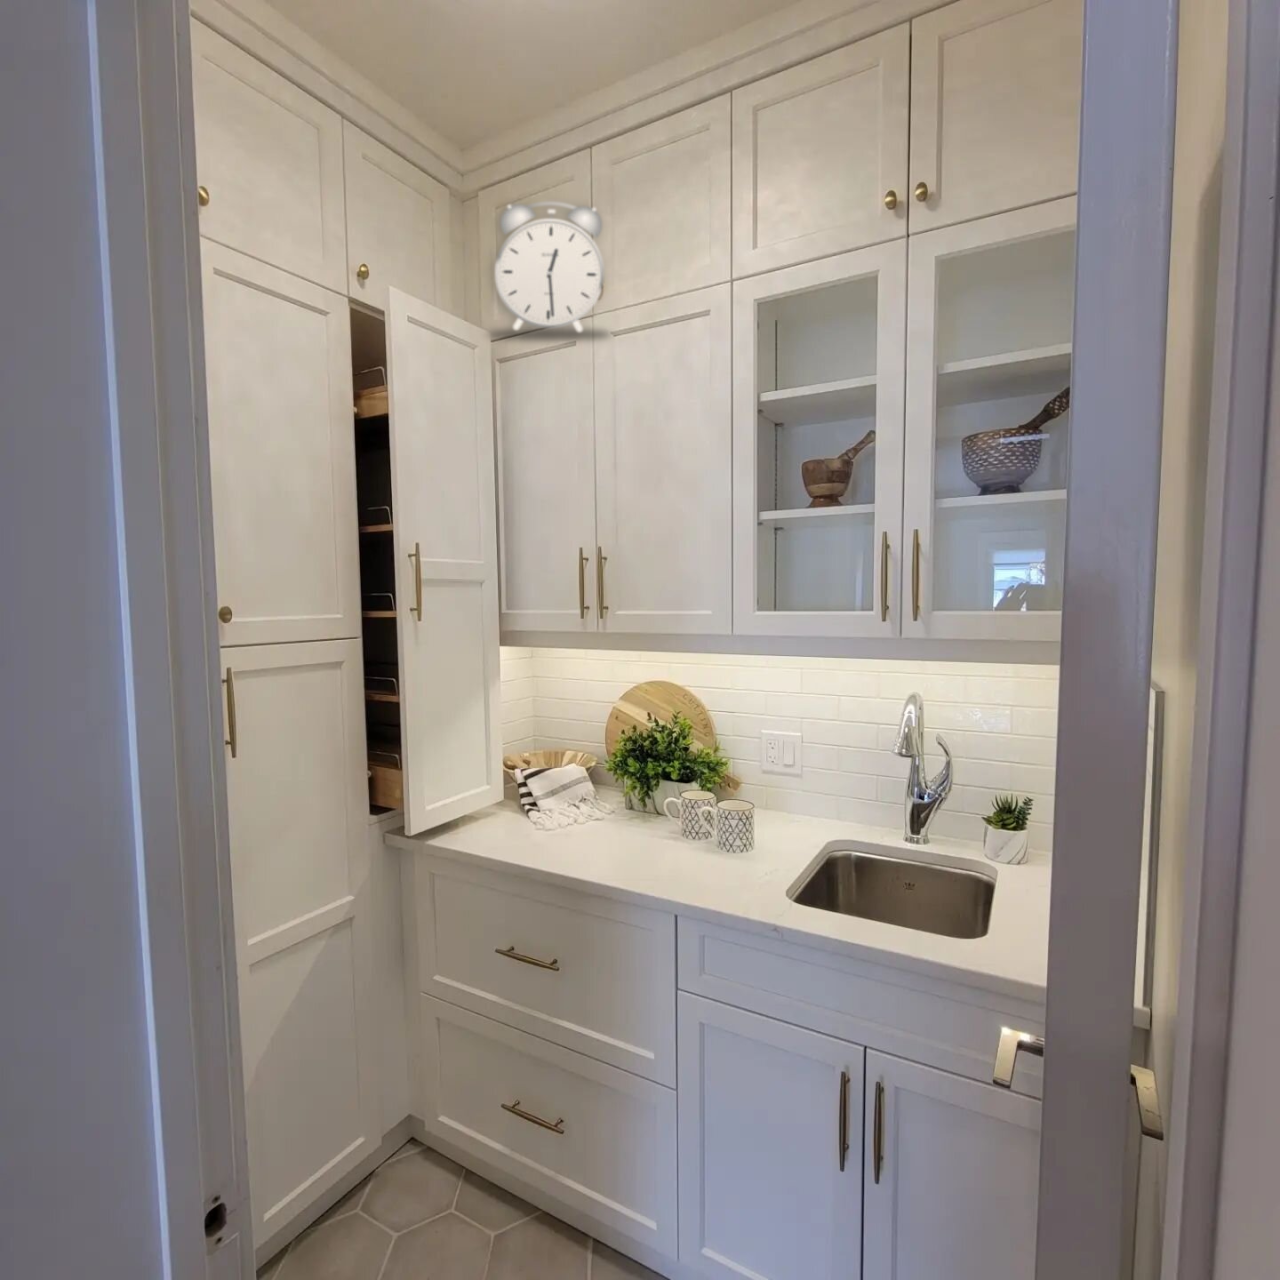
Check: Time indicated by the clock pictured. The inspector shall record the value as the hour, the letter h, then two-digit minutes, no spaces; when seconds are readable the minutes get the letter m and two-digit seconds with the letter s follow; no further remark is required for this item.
12h29
